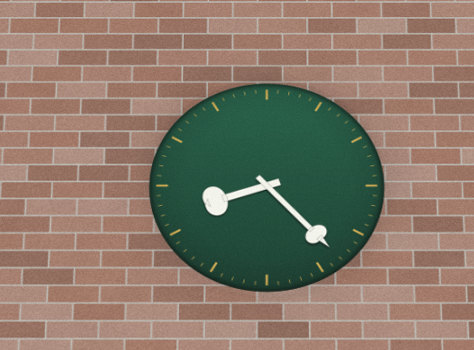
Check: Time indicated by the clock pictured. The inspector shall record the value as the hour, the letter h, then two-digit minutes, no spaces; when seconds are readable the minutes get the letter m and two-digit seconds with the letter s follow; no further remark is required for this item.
8h23
